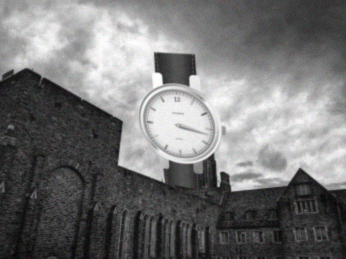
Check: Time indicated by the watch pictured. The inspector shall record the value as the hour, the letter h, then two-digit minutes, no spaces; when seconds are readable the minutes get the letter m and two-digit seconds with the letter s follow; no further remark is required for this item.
3h17
